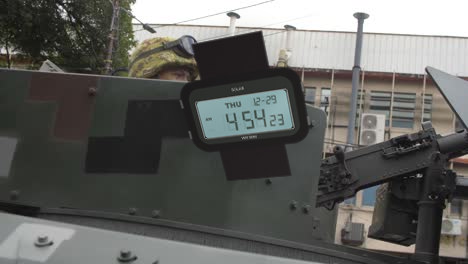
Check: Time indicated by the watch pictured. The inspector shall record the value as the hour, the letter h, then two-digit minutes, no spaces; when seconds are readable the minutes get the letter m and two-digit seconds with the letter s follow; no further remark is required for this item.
4h54m23s
